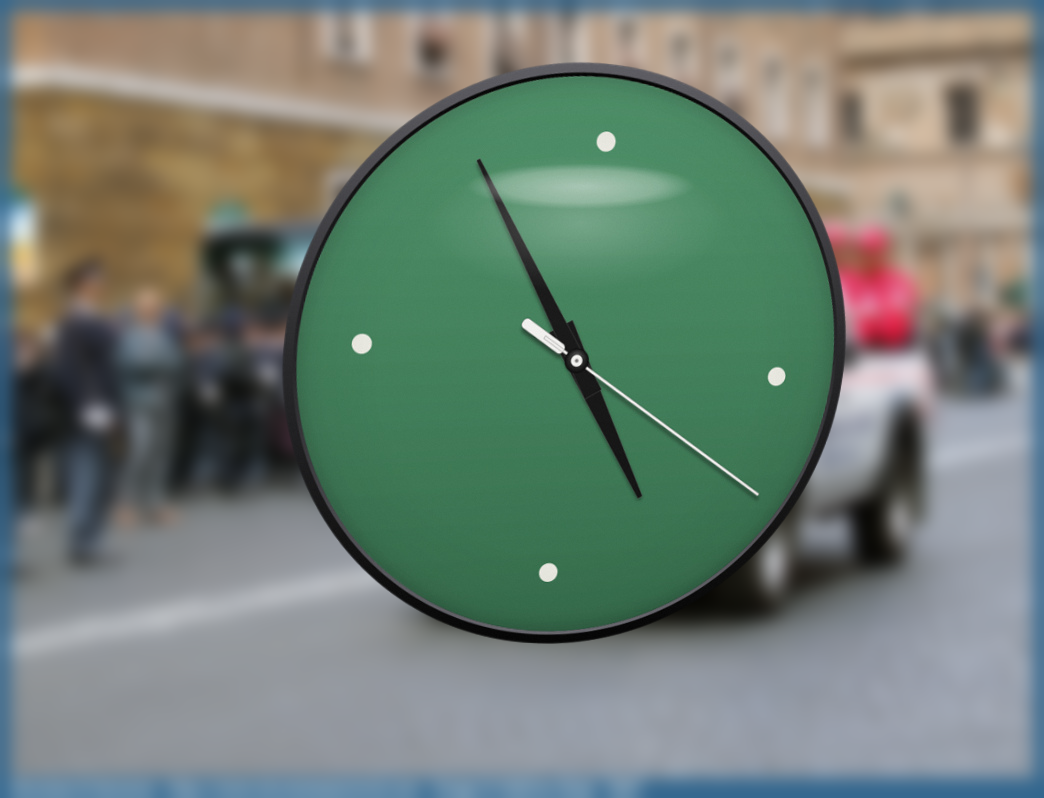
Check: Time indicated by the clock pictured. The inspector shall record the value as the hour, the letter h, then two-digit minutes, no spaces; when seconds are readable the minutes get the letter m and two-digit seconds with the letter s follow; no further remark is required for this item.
4h54m20s
